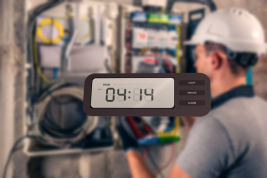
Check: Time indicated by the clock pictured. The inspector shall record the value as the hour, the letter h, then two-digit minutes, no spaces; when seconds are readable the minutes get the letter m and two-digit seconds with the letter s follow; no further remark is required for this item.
4h14
